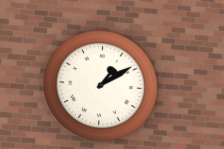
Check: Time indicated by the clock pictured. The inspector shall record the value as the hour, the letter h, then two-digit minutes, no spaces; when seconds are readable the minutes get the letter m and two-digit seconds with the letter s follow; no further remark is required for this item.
1h09
